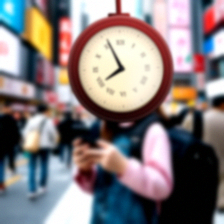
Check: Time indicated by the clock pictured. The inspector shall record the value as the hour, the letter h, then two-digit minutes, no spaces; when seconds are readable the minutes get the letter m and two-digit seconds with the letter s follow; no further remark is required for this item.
7h56
